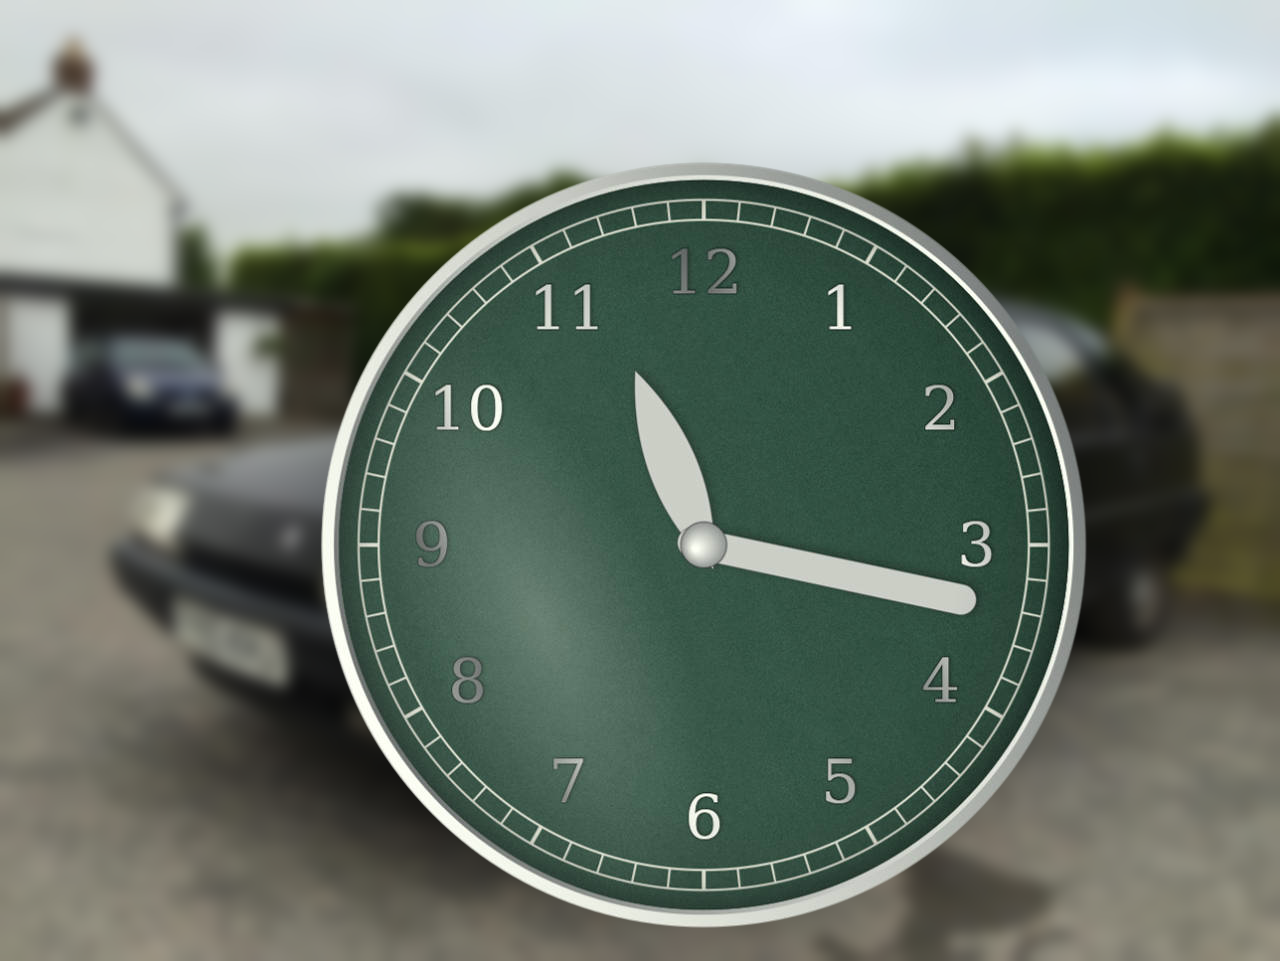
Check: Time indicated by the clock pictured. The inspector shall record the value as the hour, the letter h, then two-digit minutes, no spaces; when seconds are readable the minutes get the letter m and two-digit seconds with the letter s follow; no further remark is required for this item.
11h17
